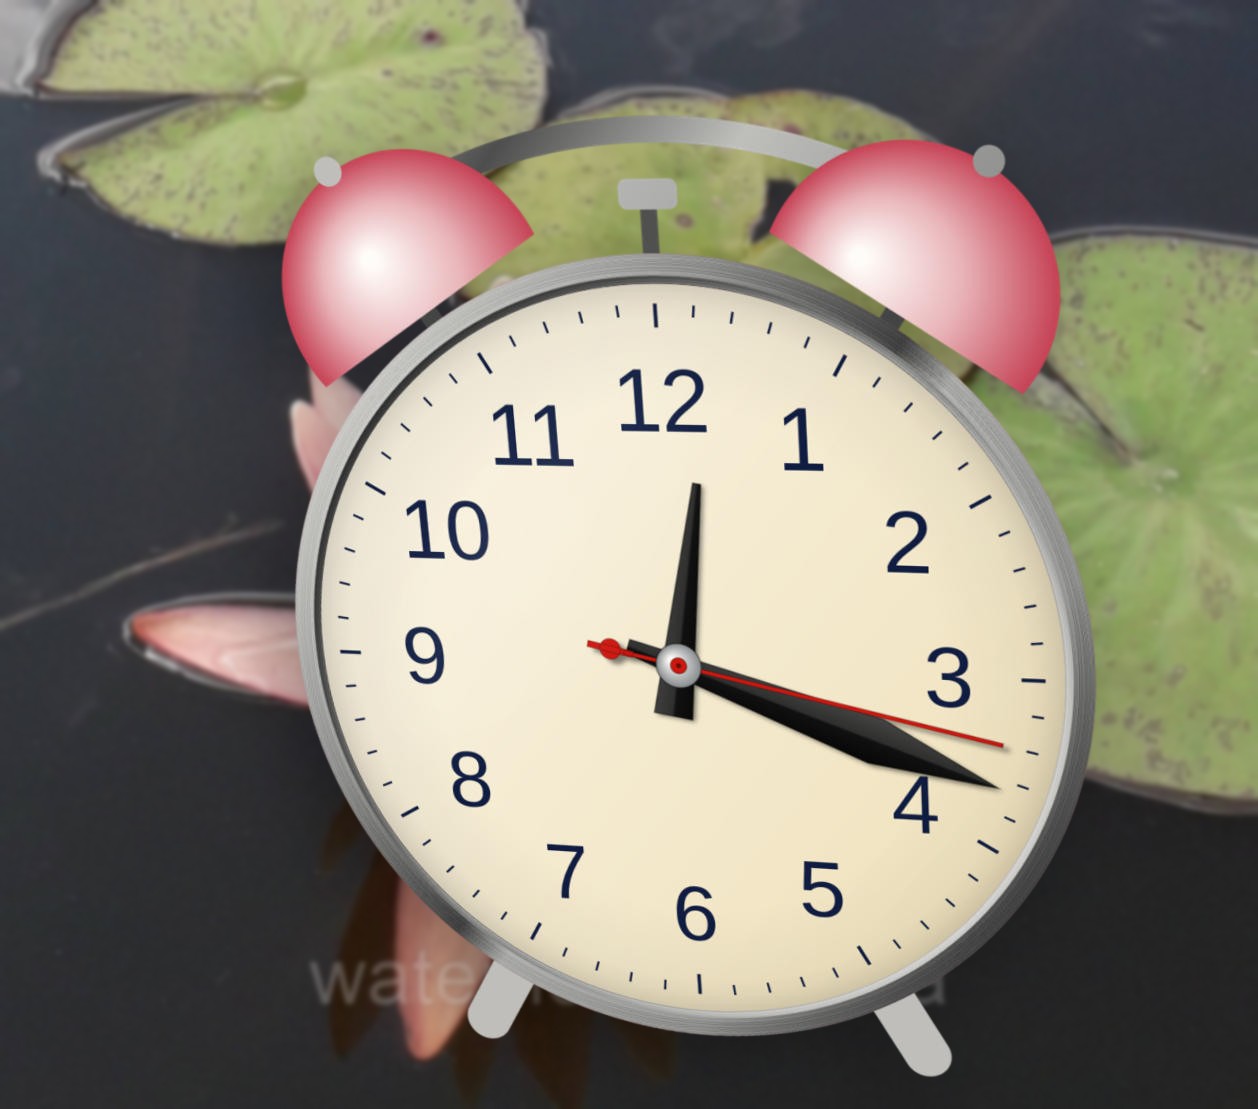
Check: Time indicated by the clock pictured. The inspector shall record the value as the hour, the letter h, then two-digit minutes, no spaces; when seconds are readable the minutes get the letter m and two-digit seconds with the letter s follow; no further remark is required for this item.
12h18m17s
